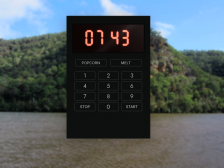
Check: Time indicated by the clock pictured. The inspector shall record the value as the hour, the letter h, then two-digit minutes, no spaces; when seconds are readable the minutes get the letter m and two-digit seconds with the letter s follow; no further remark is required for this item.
7h43
